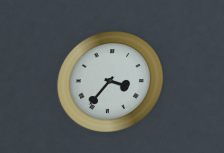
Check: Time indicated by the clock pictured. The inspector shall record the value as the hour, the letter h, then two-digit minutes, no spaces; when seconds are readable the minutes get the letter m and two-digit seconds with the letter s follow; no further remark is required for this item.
3h36
